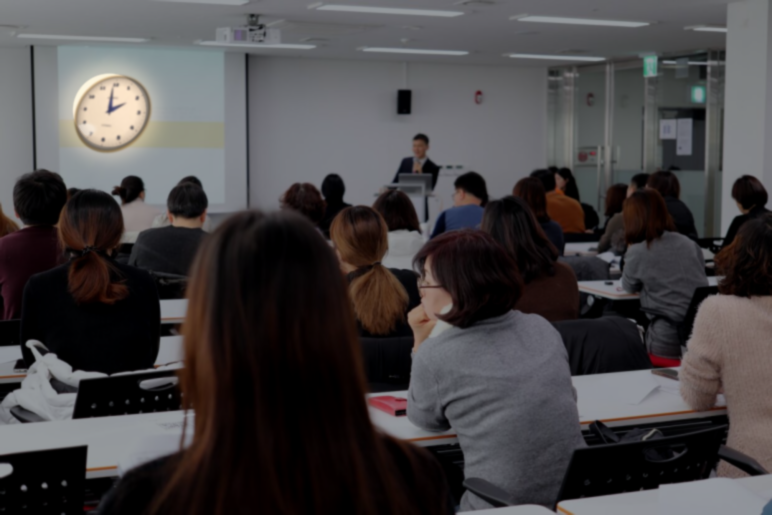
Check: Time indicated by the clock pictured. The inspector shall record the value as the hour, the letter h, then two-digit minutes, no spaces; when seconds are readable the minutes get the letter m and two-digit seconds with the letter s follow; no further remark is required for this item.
1h59
